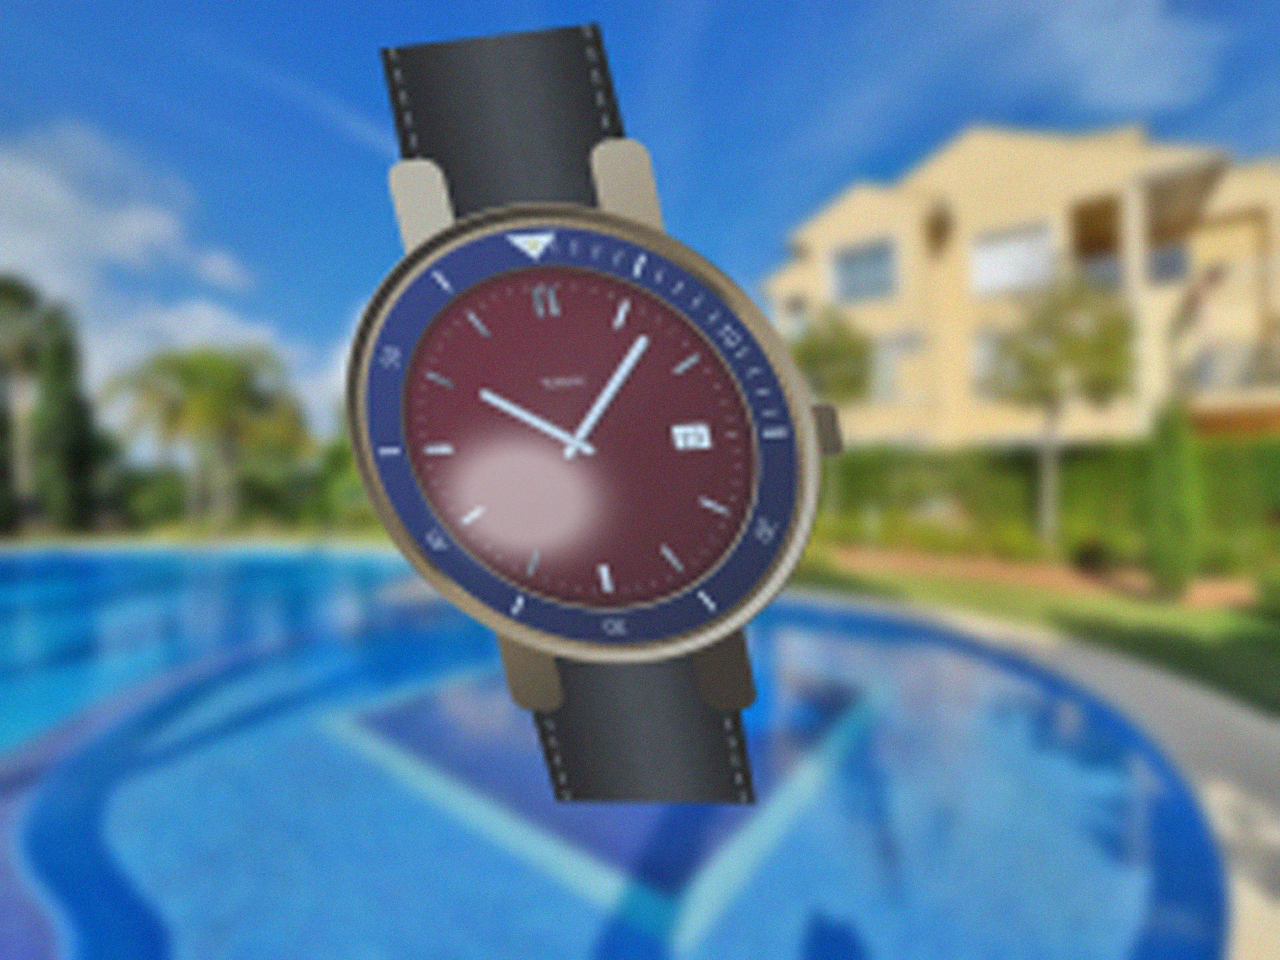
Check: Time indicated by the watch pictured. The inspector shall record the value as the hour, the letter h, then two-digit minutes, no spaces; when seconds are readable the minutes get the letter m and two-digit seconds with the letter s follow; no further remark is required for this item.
10h07
